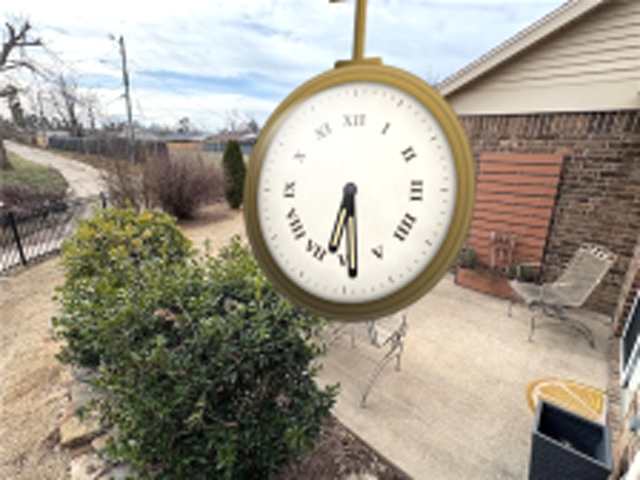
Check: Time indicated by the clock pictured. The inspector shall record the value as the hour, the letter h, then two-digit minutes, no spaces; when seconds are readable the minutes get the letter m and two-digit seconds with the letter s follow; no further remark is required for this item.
6h29
